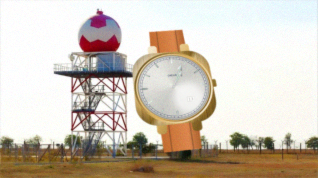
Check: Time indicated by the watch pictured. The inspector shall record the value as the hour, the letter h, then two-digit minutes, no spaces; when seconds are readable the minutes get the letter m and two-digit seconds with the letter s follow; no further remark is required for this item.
1h04
